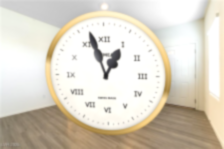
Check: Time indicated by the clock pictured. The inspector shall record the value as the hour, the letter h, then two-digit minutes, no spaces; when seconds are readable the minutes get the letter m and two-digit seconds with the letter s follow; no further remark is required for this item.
12h57
